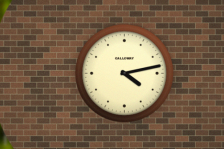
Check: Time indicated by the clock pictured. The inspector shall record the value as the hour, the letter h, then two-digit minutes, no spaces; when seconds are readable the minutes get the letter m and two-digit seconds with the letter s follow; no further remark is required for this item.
4h13
